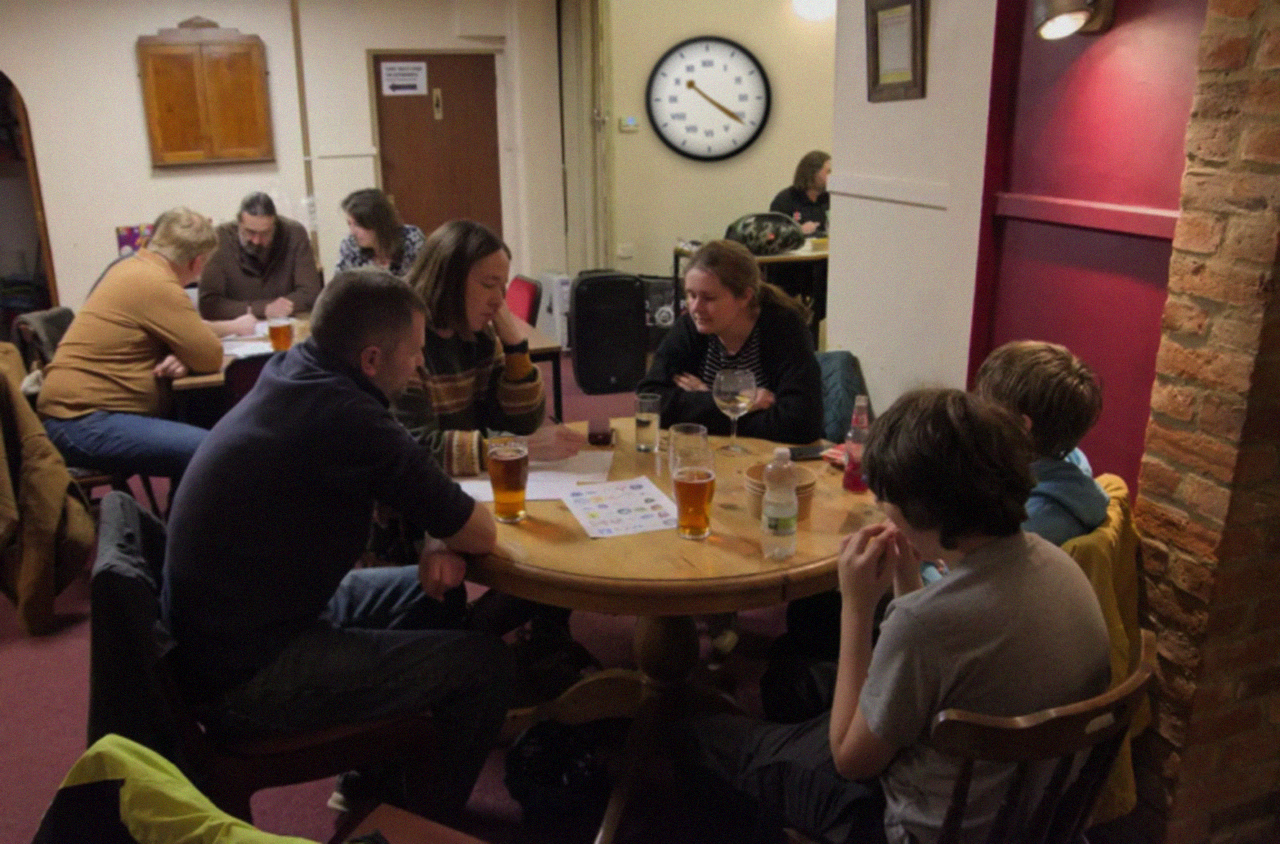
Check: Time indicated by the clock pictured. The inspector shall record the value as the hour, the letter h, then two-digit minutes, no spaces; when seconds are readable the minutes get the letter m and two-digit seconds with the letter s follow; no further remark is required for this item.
10h21
